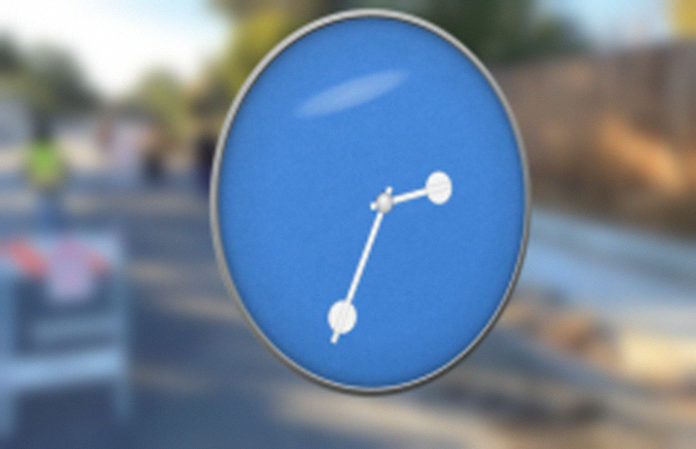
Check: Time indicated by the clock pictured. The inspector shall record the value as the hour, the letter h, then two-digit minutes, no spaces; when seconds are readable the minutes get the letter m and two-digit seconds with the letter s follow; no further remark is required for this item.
2h34
